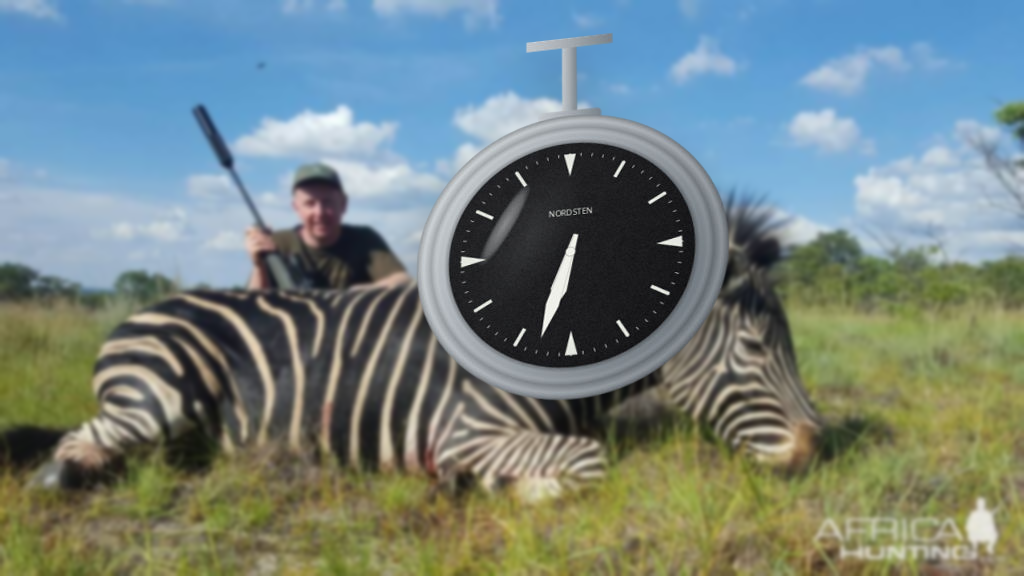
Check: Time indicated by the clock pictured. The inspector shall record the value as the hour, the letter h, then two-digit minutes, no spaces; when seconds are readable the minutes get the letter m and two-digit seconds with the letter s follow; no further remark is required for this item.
6h33
